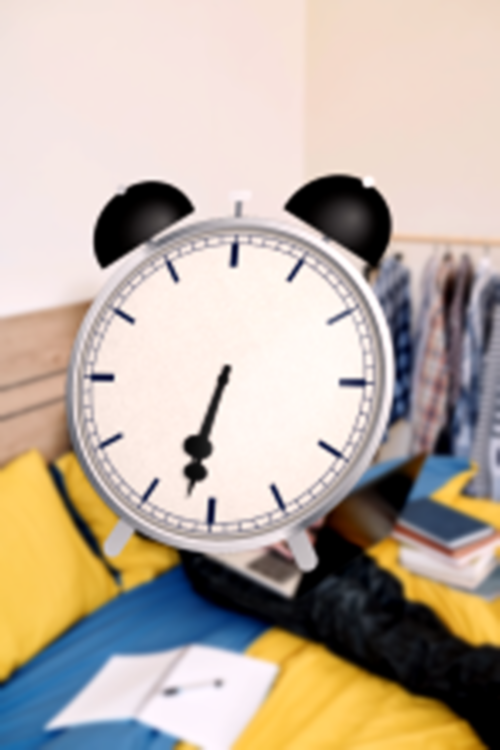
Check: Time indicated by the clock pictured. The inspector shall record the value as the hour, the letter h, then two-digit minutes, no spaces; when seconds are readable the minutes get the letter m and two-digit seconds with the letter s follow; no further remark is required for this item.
6h32
